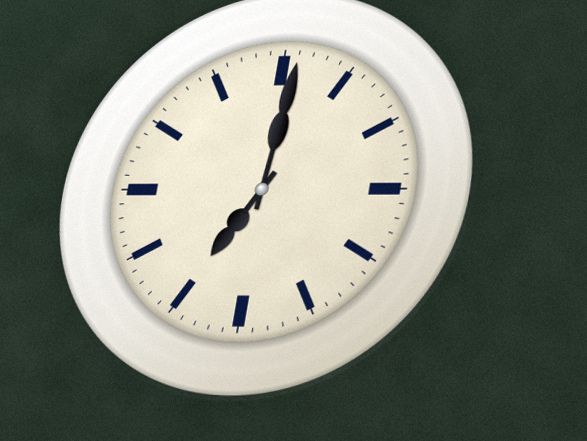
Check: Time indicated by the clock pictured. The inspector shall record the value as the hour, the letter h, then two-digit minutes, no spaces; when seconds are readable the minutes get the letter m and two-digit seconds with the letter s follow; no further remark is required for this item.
7h01
